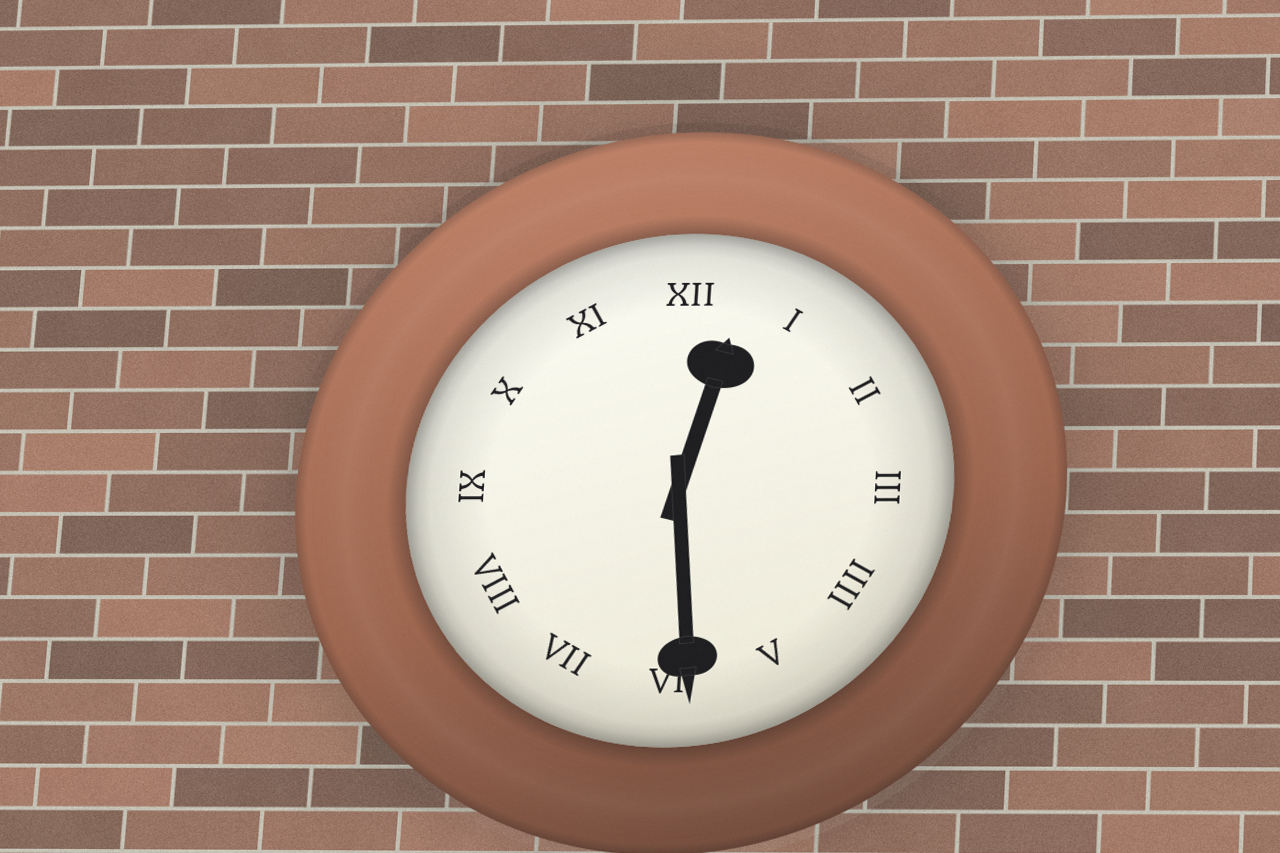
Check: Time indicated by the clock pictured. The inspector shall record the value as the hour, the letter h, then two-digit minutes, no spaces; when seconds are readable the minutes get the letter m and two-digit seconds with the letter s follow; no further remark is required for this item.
12h29
